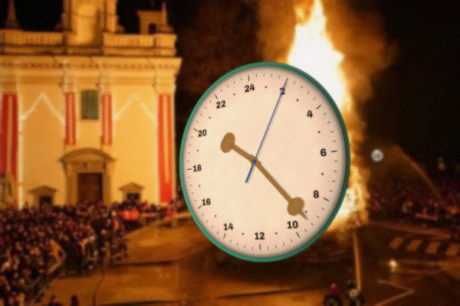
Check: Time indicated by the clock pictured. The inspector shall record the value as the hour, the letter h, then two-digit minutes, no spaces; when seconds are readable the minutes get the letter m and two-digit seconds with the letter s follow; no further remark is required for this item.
20h23m05s
